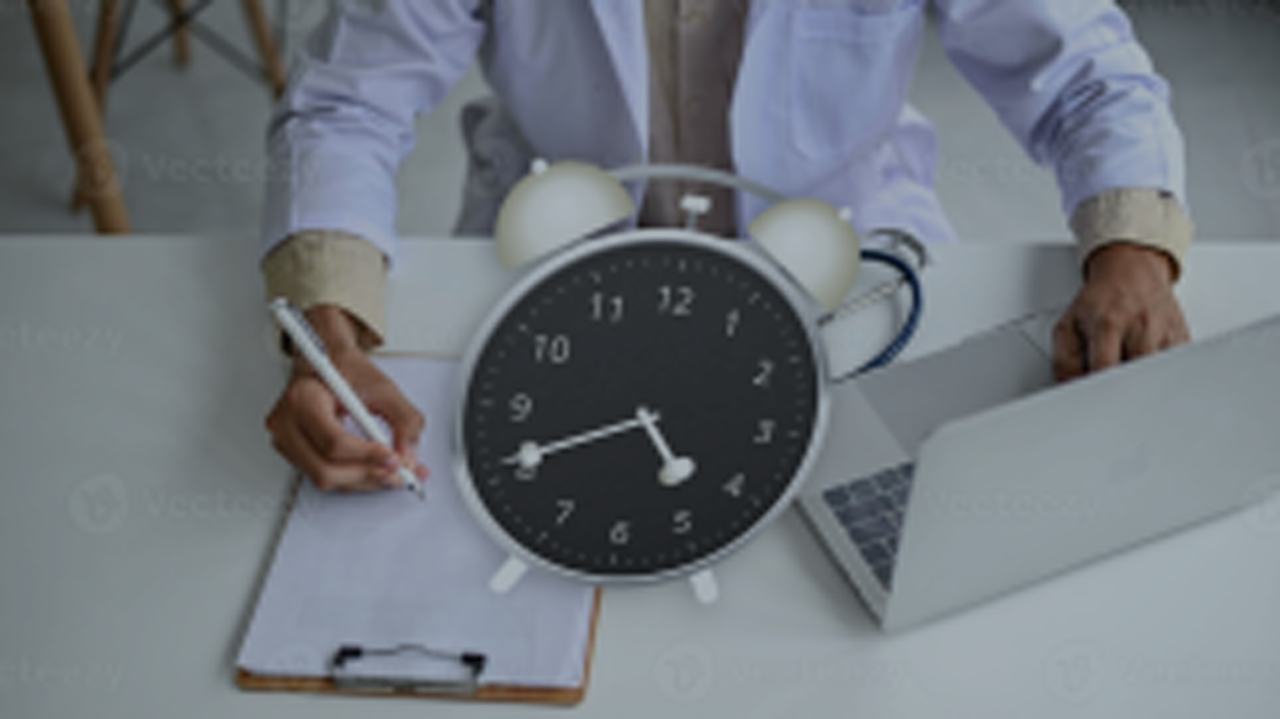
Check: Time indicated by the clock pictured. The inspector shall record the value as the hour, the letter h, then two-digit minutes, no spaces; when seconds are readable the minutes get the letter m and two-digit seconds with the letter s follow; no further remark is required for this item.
4h41
